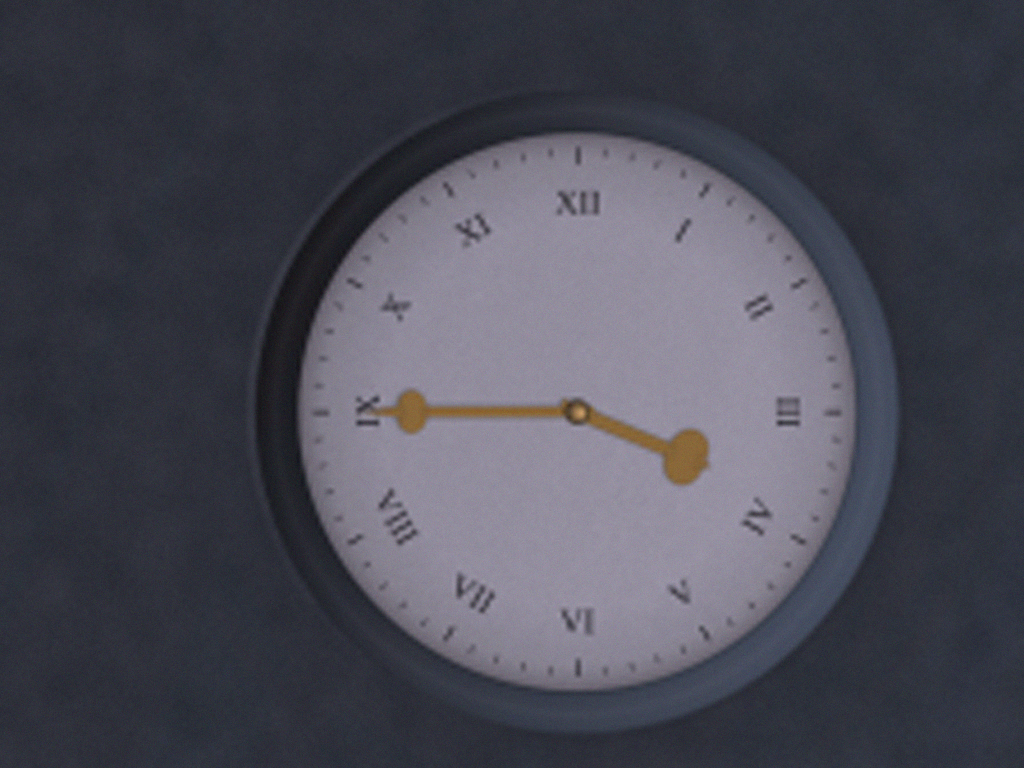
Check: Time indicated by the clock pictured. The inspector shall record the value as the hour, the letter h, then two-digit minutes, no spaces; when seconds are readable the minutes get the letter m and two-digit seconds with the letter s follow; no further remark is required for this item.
3h45
